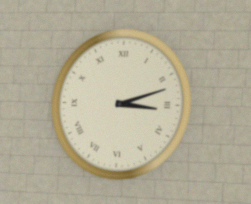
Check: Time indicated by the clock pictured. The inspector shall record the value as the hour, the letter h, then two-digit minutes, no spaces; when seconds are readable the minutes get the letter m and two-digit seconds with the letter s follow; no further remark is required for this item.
3h12
